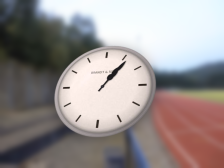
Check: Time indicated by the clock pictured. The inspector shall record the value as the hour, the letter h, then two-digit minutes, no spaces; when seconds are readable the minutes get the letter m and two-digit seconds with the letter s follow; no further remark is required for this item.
1h06
